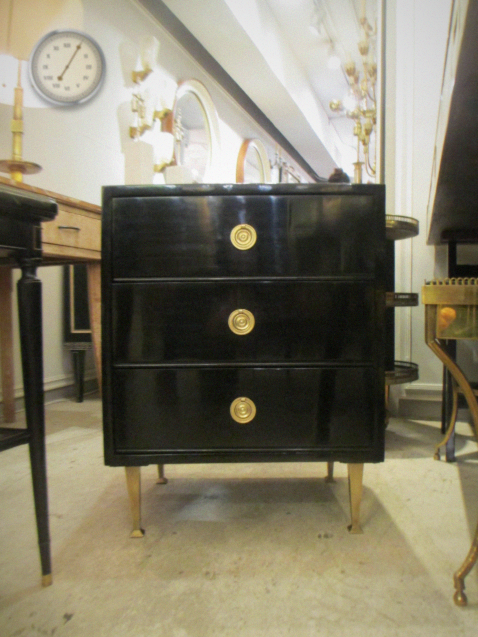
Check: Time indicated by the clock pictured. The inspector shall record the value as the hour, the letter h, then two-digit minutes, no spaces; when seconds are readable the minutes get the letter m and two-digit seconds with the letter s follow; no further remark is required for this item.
7h05
